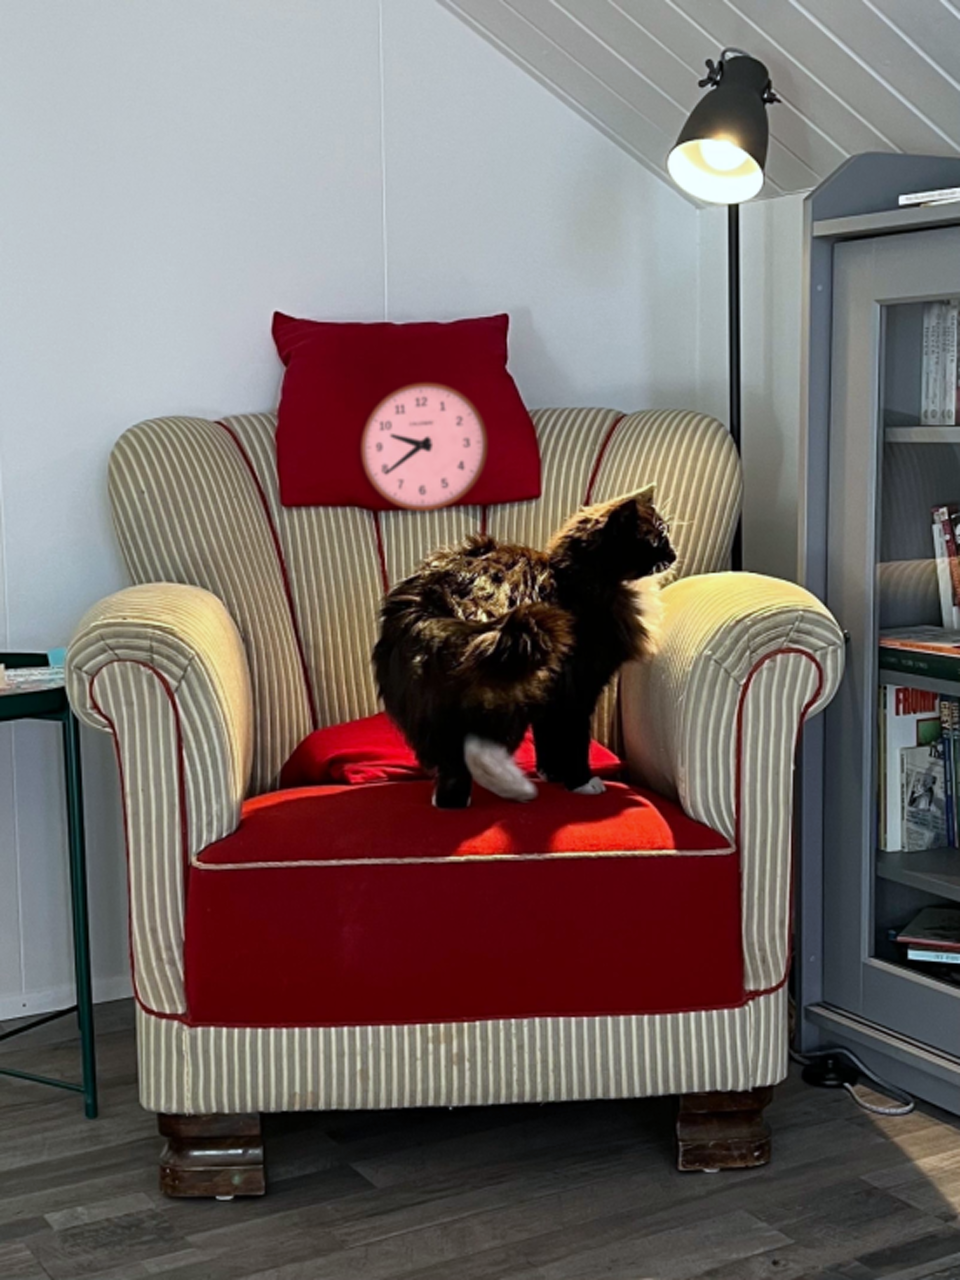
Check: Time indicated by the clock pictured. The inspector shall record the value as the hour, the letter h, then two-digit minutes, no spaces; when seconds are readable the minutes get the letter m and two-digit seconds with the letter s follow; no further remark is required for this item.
9h39
